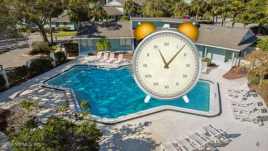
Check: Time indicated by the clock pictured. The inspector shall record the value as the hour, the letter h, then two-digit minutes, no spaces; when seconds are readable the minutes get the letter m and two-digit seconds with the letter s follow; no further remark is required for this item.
11h07
